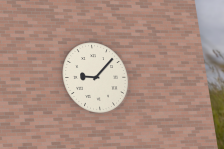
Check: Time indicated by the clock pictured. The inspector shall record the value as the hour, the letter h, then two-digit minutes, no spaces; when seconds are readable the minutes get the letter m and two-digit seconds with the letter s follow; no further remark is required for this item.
9h08
